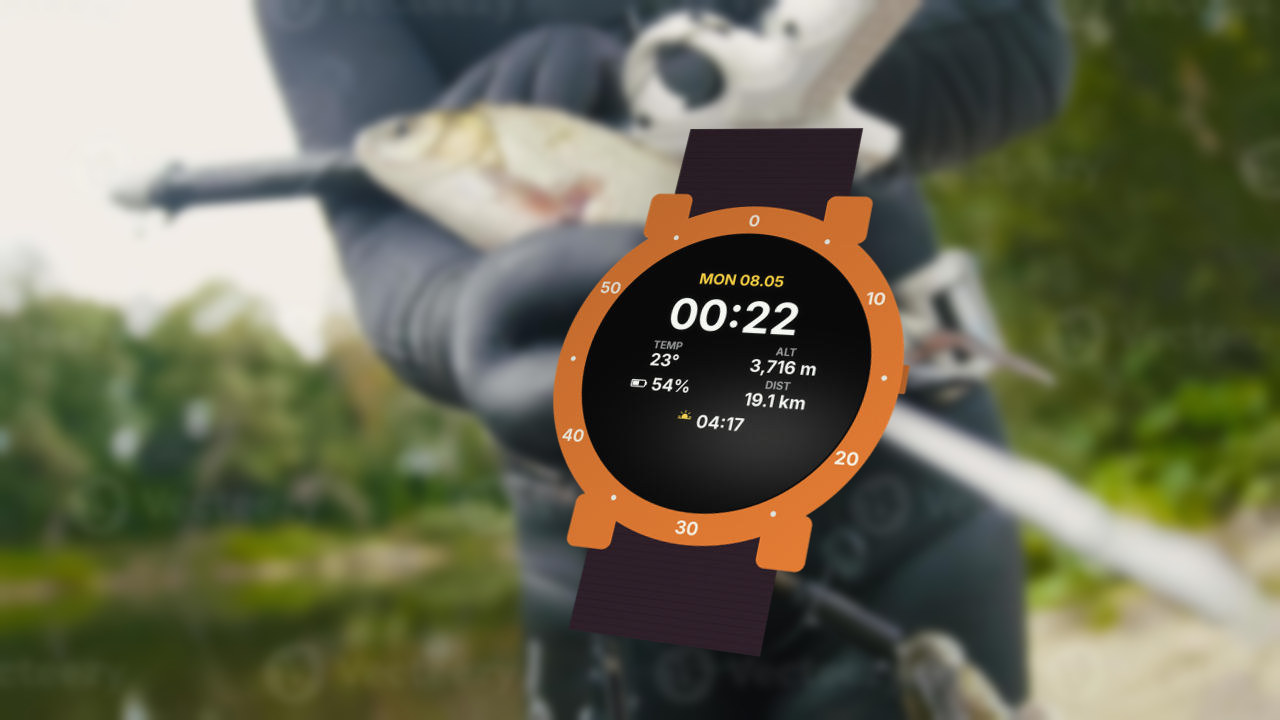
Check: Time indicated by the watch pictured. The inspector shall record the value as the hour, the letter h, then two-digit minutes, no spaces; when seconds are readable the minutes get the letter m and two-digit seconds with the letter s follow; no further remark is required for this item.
0h22
